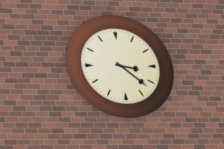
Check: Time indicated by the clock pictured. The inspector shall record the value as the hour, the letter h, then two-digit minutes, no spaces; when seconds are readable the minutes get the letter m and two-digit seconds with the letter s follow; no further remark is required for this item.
3h22
